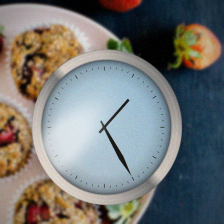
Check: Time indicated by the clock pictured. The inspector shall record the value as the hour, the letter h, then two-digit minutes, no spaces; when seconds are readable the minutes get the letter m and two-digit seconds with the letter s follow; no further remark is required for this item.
1h25
